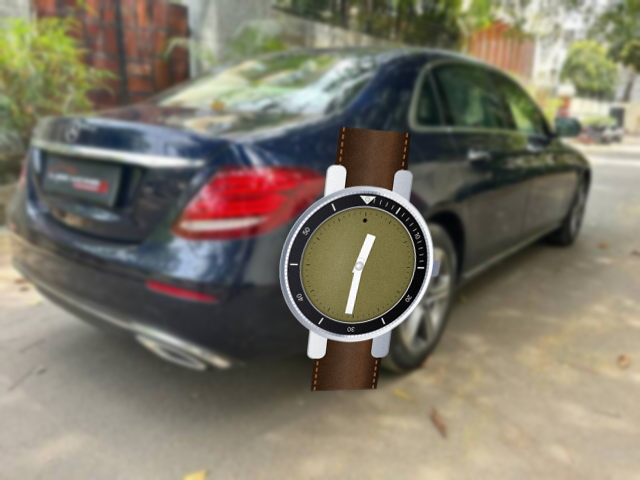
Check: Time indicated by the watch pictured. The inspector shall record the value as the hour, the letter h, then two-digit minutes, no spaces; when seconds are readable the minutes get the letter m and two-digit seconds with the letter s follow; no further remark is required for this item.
12h31
